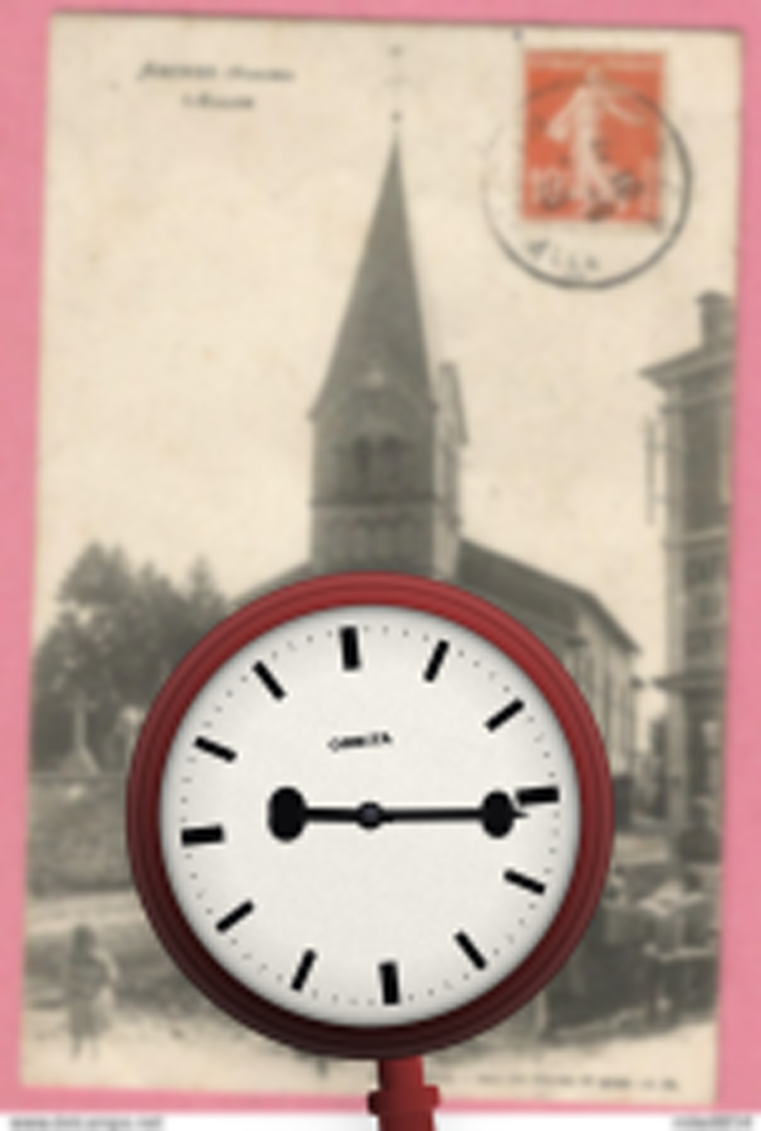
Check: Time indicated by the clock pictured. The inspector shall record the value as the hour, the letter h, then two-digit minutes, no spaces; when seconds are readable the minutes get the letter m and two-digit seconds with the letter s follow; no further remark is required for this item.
9h16
